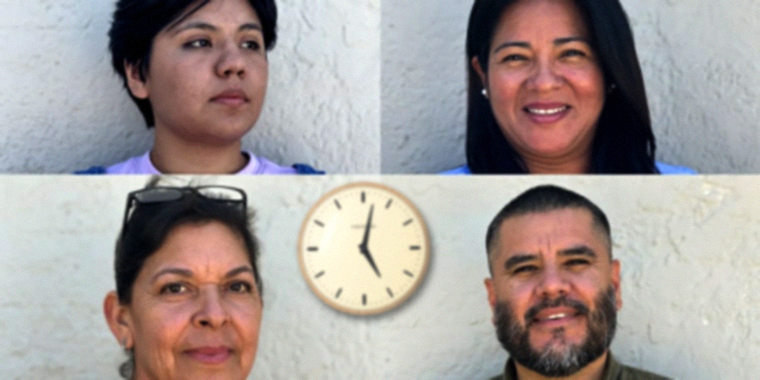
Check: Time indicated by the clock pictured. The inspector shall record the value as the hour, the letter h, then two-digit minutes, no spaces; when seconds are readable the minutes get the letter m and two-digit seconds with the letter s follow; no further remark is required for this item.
5h02
